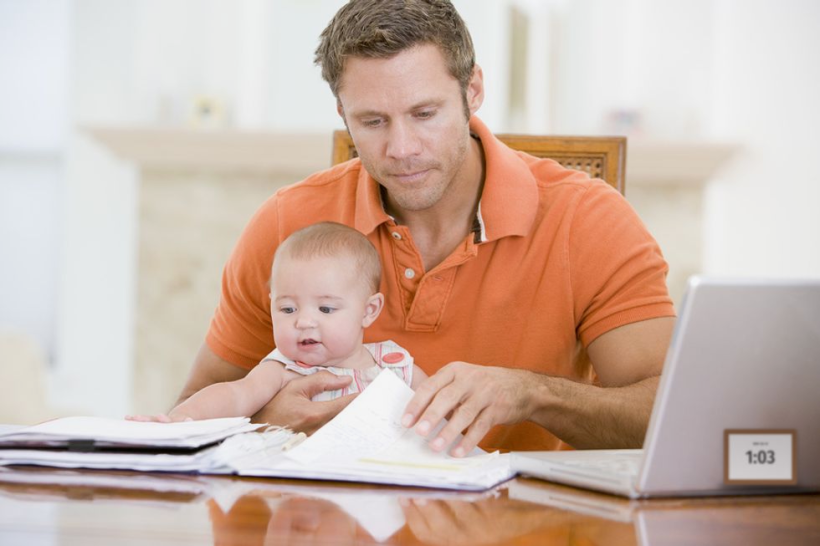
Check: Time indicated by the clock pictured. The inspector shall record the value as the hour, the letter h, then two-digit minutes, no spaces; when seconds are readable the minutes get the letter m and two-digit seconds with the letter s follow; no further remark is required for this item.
1h03
